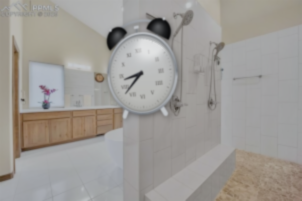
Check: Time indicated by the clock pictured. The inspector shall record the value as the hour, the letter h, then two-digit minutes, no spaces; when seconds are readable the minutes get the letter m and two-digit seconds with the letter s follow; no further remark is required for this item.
8h38
